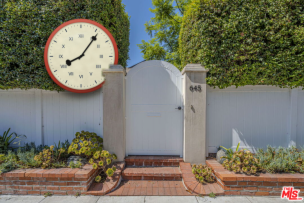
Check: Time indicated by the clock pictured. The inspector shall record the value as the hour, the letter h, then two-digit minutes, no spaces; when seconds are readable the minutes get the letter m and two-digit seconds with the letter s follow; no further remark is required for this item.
8h06
